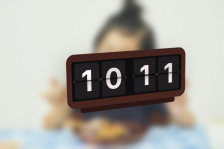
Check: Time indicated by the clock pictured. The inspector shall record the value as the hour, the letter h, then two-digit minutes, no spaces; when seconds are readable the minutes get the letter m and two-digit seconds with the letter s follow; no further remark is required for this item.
10h11
